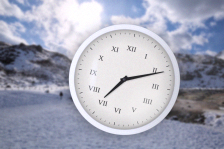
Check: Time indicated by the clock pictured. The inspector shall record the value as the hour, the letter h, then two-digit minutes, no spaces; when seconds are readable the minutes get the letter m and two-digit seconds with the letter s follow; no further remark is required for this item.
7h11
